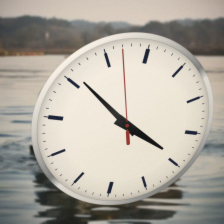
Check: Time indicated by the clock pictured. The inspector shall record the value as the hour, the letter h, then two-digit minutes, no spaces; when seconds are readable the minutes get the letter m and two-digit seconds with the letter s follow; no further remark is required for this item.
3h50m57s
